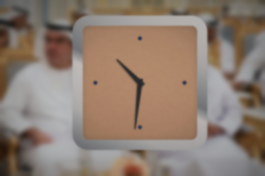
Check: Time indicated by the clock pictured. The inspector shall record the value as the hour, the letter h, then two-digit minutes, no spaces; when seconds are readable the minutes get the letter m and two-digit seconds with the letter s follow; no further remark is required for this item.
10h31
